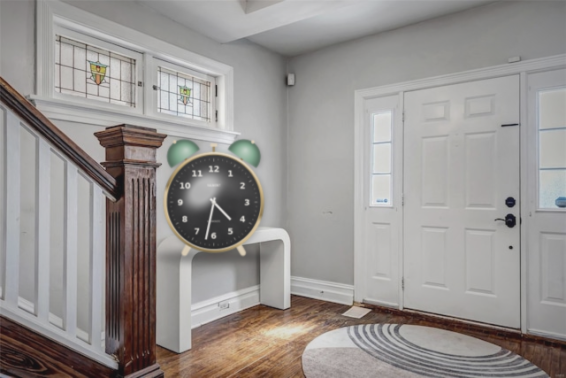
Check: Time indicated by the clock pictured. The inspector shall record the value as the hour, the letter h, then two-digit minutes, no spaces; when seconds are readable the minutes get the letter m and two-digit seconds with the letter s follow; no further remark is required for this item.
4h32
